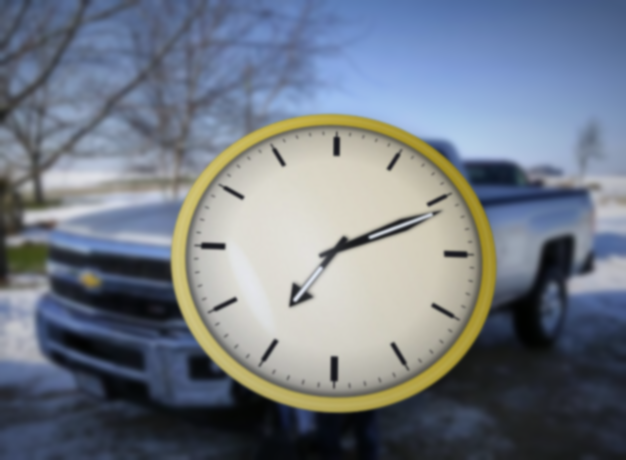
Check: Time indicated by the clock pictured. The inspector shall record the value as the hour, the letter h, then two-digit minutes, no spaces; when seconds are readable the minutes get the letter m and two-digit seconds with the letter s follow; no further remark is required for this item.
7h11
